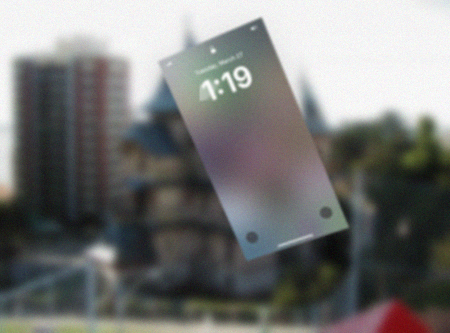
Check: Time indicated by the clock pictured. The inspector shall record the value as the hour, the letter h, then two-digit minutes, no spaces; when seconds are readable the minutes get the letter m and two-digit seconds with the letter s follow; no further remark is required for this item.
1h19
